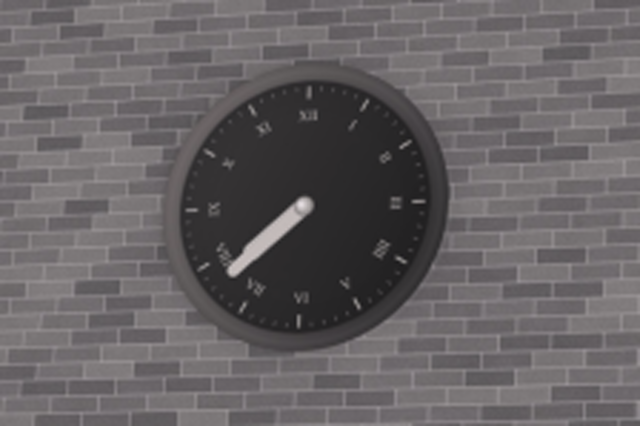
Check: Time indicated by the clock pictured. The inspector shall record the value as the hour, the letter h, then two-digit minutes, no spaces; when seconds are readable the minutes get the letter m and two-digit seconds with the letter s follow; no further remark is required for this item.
7h38
